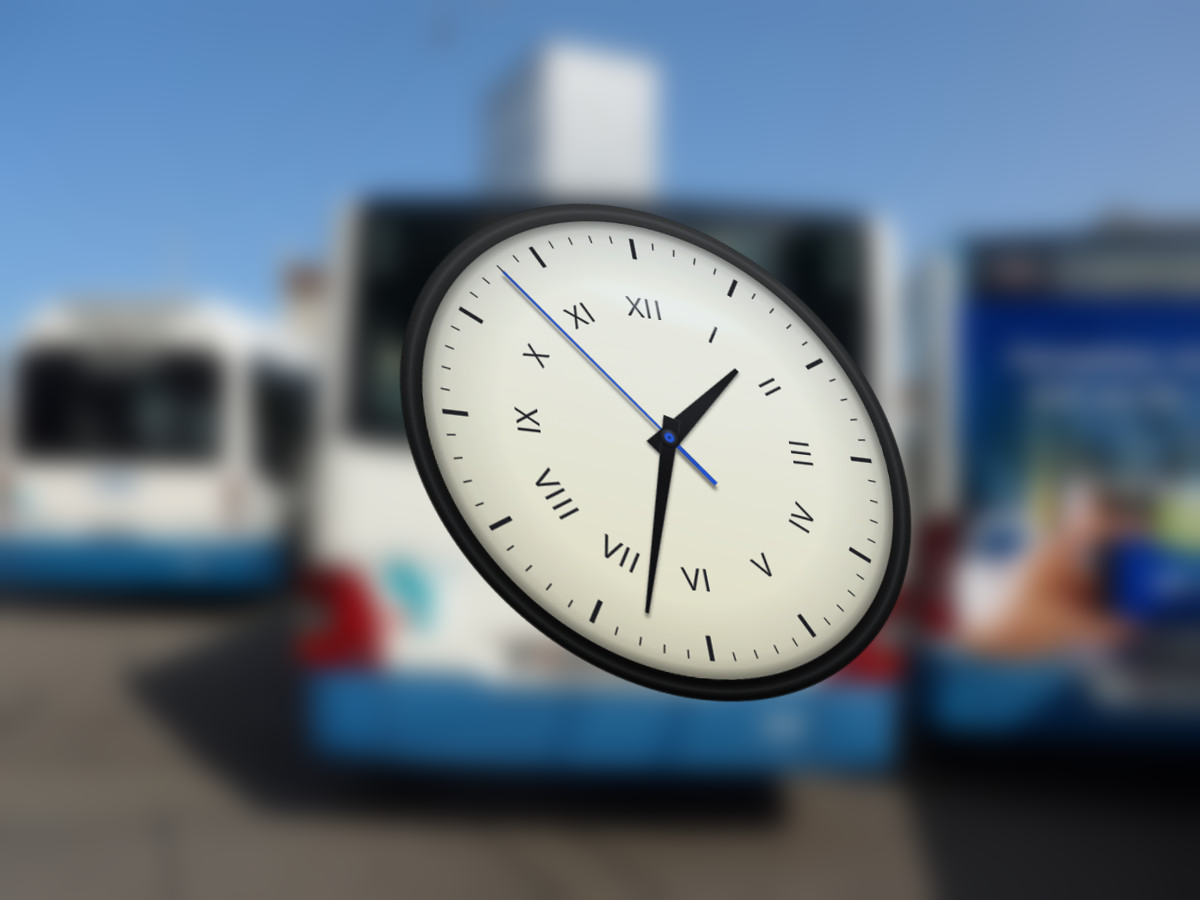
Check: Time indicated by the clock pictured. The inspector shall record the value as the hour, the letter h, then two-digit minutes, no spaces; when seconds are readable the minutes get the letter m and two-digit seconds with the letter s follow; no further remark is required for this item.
1h32m53s
